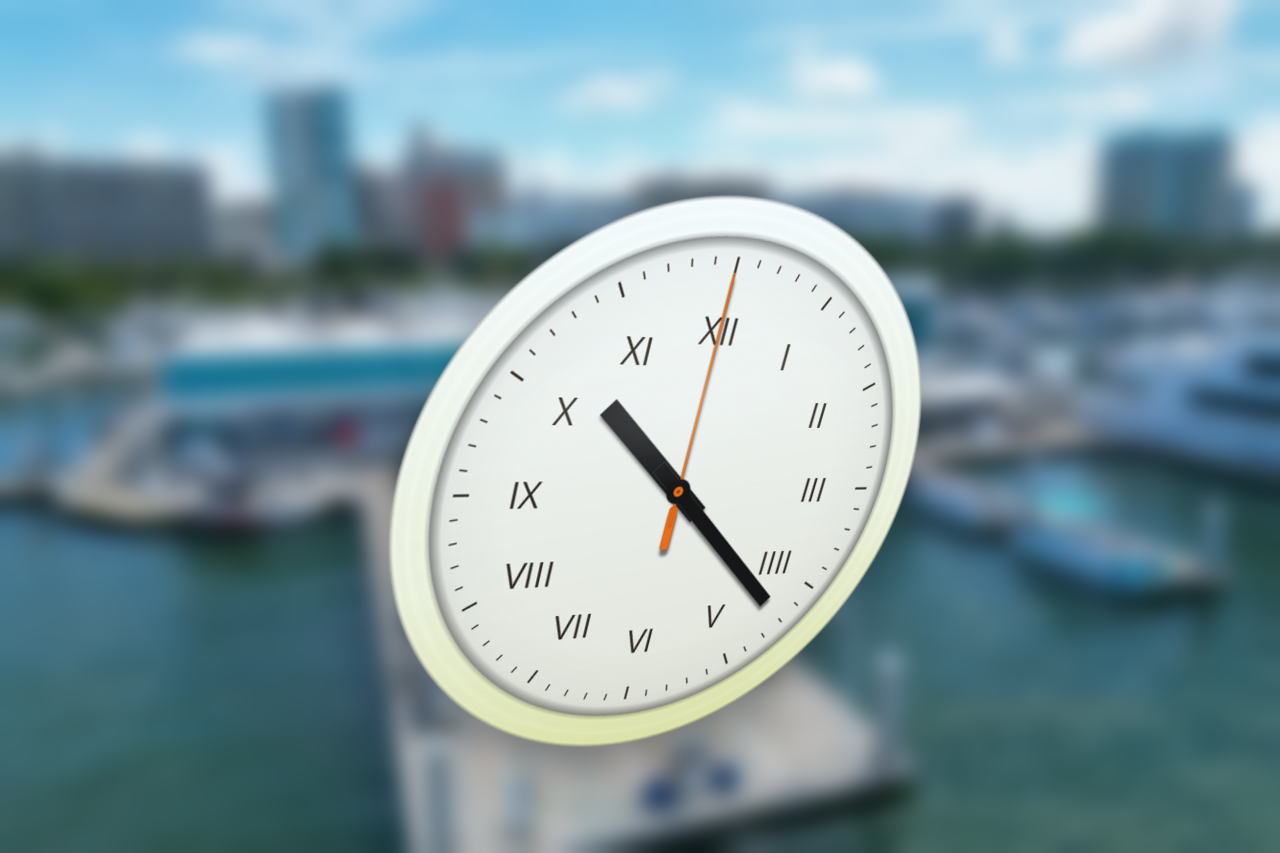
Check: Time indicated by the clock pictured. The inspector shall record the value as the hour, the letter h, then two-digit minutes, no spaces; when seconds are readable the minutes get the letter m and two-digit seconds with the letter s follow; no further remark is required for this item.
10h22m00s
